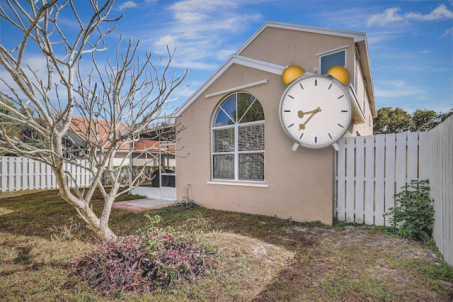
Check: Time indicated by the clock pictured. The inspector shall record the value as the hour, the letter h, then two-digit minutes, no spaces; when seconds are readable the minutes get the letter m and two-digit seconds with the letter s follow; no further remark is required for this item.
8h37
